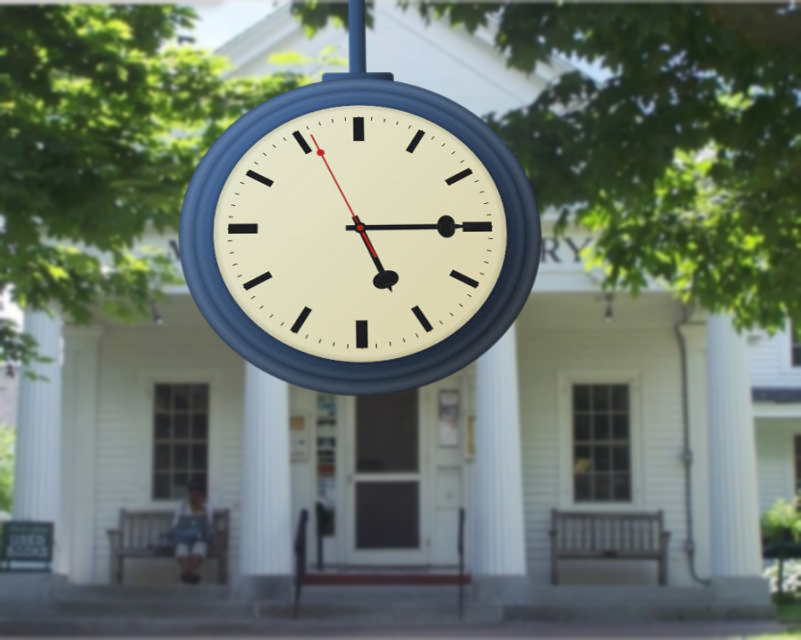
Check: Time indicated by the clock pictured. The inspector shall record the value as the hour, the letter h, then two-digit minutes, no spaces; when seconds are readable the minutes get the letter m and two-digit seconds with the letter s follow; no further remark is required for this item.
5h14m56s
